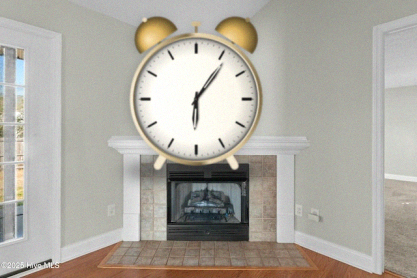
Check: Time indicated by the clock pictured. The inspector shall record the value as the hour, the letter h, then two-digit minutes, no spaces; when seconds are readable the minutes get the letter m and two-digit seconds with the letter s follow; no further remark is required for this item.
6h06
